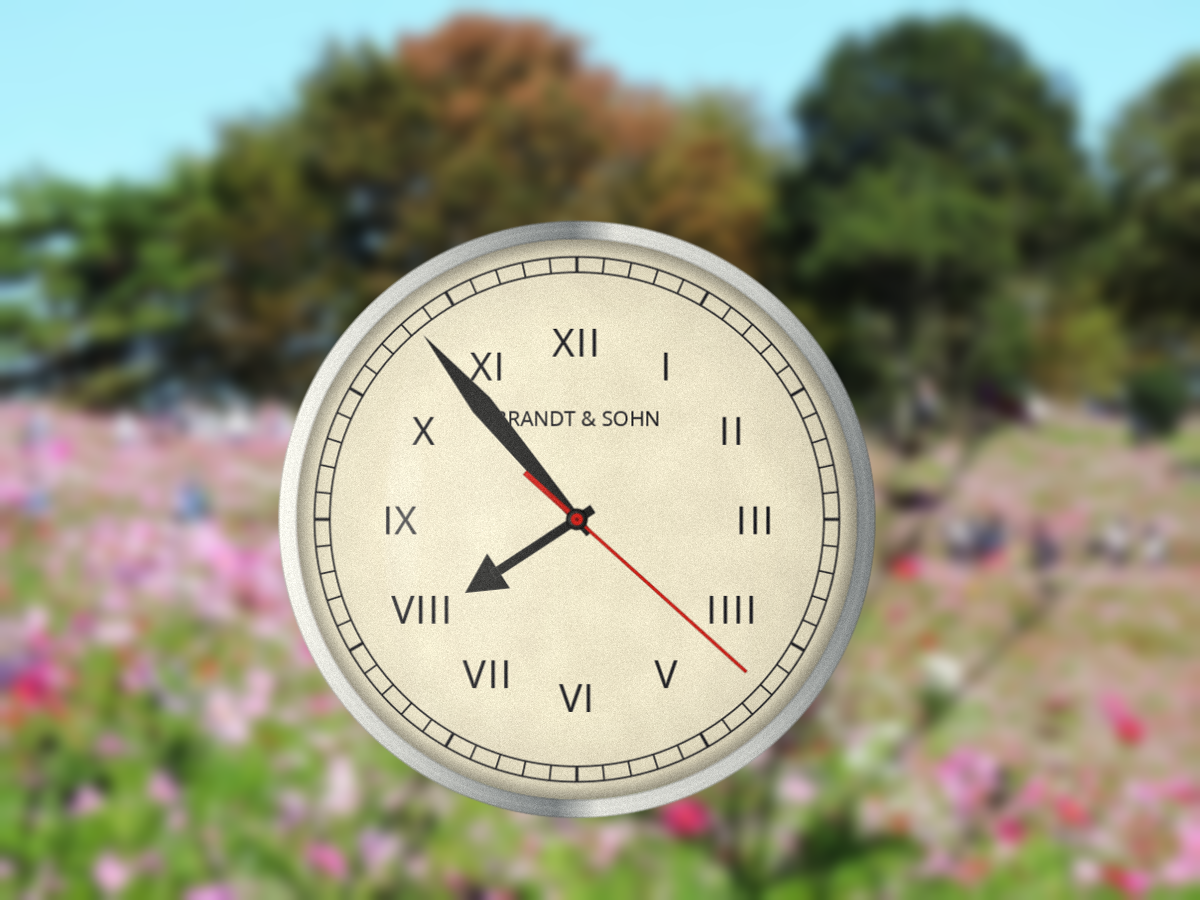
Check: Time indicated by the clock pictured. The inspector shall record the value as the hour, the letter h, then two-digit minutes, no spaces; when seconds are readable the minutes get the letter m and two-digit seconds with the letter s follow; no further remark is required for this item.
7h53m22s
